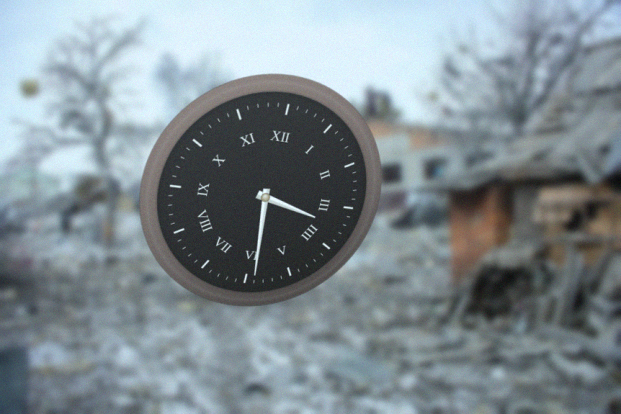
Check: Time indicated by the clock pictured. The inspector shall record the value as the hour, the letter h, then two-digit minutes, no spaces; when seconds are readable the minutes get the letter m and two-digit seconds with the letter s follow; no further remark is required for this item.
3h29
